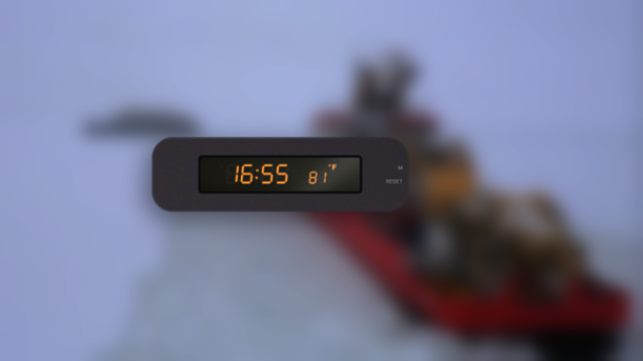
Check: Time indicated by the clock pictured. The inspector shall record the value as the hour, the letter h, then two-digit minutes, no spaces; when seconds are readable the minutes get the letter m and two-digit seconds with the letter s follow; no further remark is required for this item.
16h55
